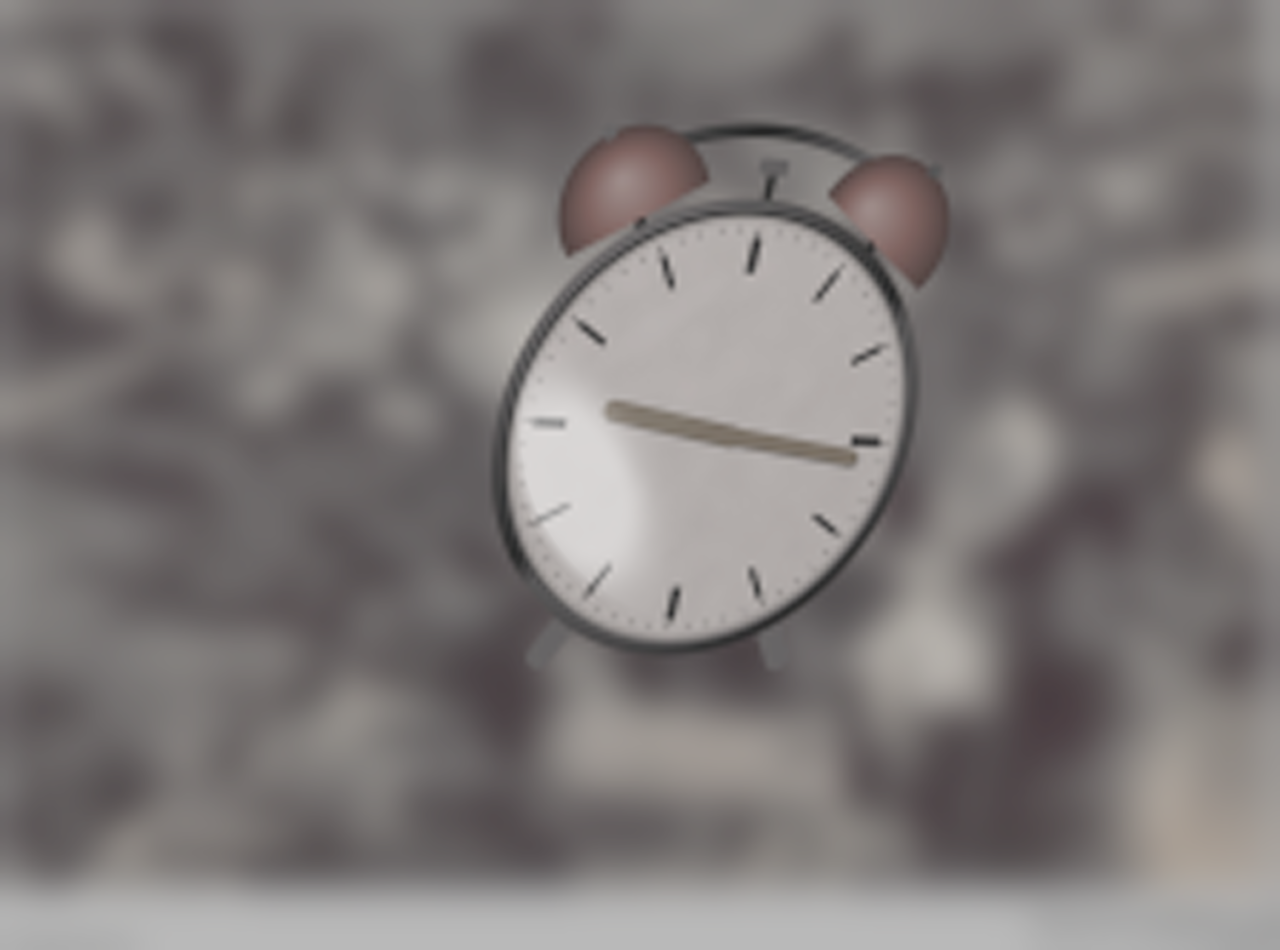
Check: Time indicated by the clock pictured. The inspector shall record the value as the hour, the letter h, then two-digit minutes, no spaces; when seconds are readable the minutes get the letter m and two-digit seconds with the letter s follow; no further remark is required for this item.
9h16
